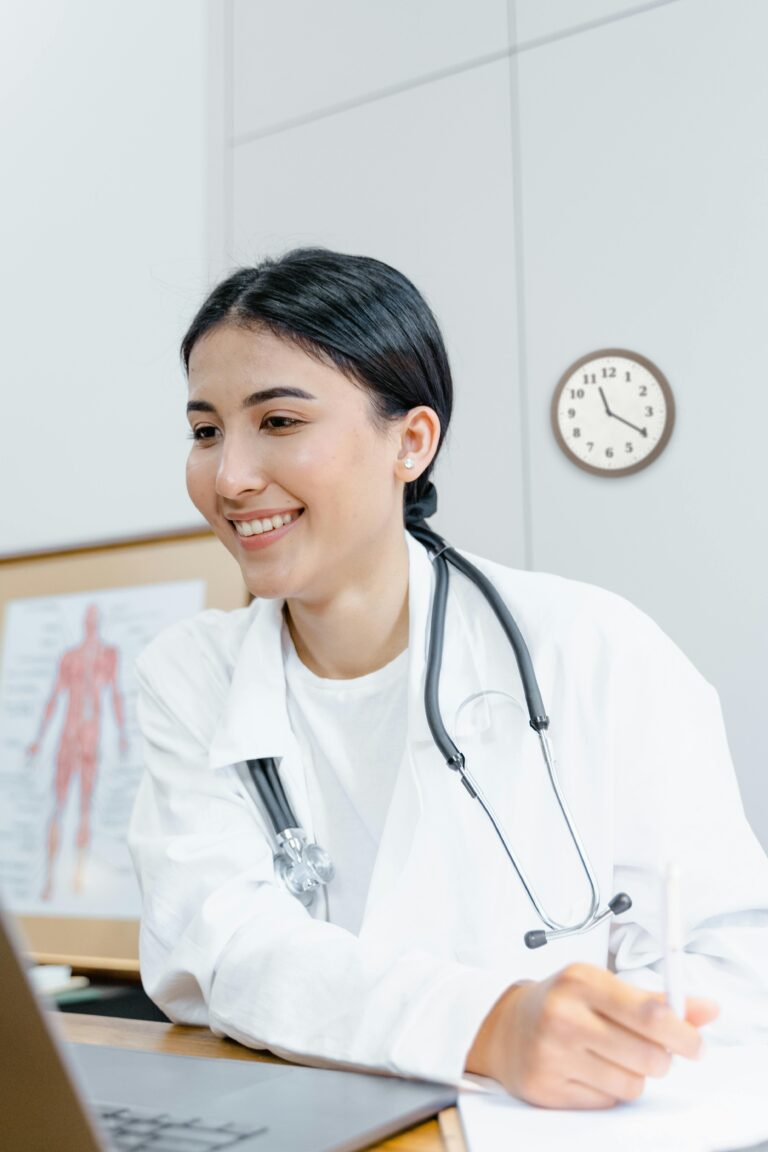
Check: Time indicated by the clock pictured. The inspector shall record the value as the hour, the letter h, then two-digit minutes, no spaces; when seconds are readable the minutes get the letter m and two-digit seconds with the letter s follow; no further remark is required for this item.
11h20
